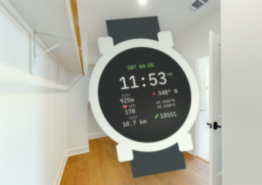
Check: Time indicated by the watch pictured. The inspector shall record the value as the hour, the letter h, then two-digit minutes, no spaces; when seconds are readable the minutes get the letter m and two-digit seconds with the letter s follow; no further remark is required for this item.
11h53
